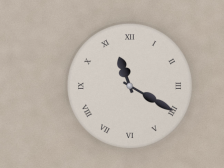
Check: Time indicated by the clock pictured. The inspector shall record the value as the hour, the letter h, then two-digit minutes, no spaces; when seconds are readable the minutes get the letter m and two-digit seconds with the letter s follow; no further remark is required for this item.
11h20
